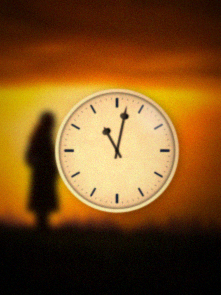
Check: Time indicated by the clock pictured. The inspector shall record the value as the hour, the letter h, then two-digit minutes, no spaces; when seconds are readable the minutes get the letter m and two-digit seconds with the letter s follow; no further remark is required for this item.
11h02
